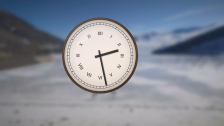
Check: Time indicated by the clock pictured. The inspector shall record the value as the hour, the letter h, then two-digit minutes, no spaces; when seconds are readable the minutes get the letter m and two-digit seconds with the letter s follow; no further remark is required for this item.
2h28
